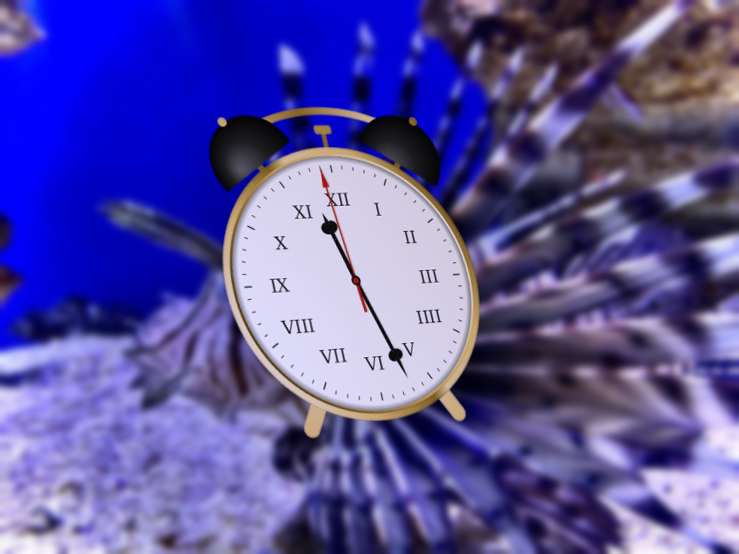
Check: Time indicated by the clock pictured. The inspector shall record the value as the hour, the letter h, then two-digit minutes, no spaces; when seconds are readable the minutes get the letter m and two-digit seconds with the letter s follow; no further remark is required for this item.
11h26m59s
